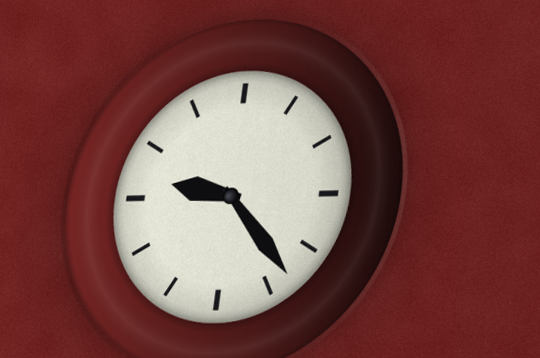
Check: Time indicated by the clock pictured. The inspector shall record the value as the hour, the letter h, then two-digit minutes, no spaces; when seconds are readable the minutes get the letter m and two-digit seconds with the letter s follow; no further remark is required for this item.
9h23
